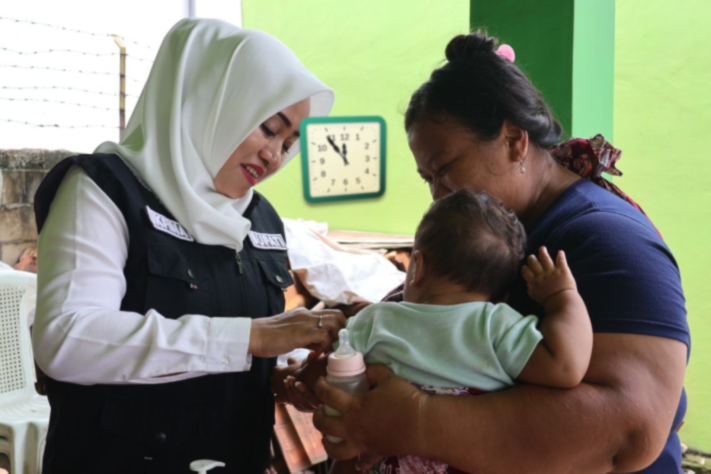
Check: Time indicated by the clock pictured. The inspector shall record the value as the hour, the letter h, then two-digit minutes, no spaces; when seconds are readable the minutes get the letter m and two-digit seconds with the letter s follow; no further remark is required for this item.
11h54
